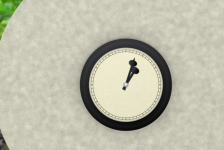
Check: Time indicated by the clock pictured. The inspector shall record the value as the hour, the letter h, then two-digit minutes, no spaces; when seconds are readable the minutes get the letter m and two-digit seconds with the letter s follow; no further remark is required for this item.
1h03
